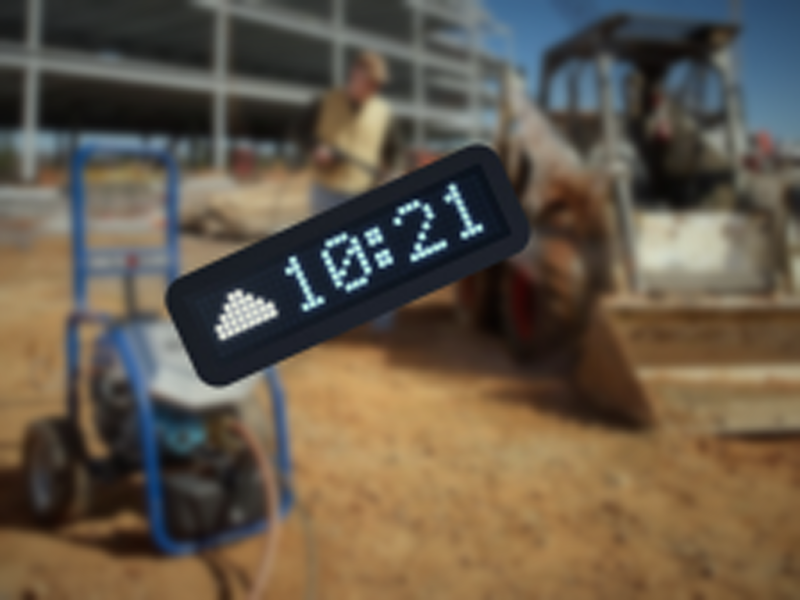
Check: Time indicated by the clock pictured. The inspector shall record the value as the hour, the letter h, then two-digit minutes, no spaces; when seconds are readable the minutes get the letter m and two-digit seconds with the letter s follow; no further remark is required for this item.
10h21
